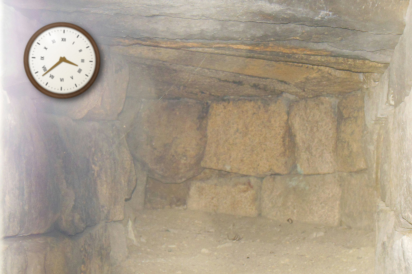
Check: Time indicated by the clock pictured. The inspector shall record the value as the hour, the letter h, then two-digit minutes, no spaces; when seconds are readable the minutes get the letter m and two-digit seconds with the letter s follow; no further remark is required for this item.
3h38
